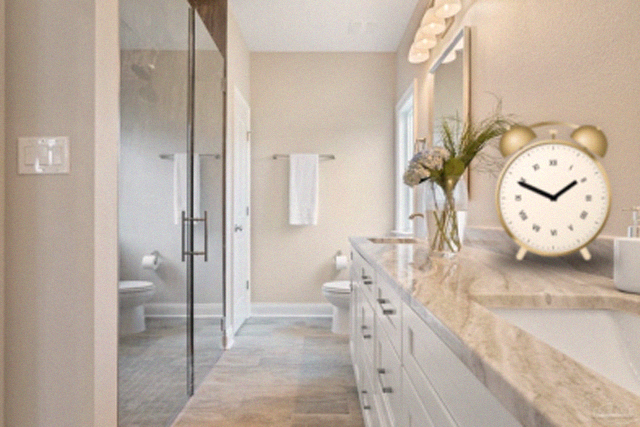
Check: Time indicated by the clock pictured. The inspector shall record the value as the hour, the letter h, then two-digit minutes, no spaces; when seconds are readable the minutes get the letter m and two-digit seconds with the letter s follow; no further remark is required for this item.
1h49
